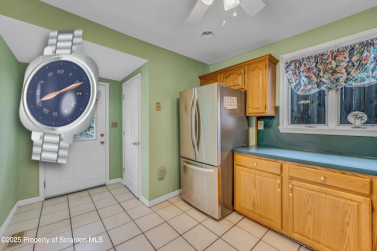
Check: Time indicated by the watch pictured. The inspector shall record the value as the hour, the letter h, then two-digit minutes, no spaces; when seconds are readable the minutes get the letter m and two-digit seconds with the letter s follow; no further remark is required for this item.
8h11
